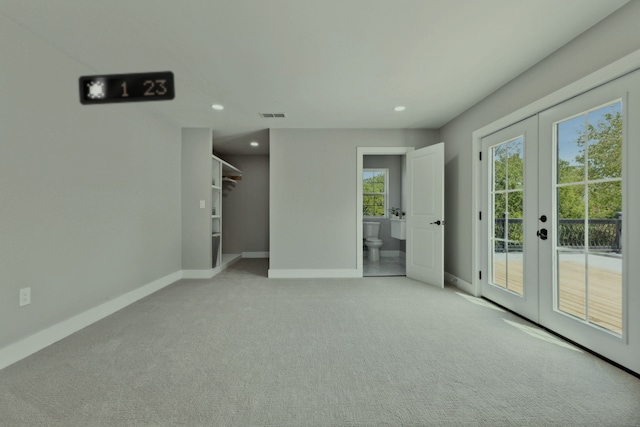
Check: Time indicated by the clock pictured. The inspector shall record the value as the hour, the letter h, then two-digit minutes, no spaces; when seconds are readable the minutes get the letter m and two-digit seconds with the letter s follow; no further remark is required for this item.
1h23
